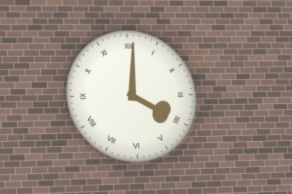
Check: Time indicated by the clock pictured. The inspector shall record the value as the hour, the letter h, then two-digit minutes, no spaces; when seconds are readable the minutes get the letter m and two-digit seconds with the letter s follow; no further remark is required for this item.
4h01
